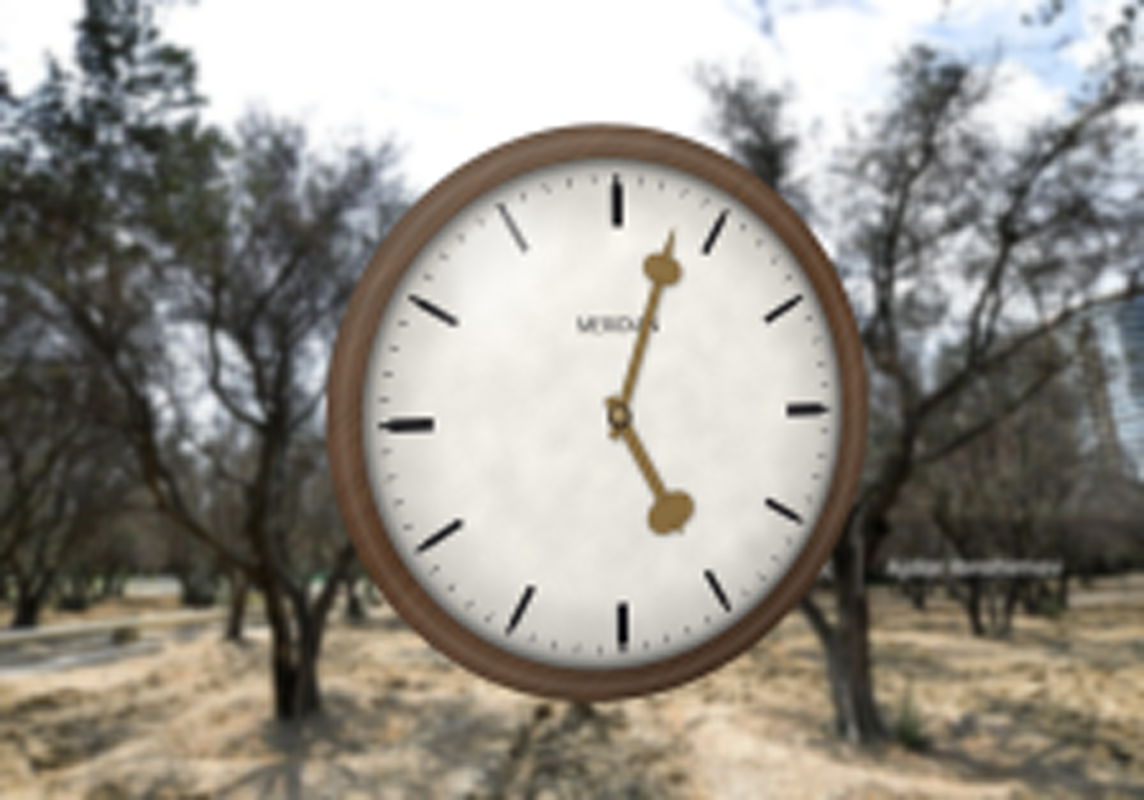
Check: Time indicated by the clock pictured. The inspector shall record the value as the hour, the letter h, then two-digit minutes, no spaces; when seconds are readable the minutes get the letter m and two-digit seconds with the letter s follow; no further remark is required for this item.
5h03
